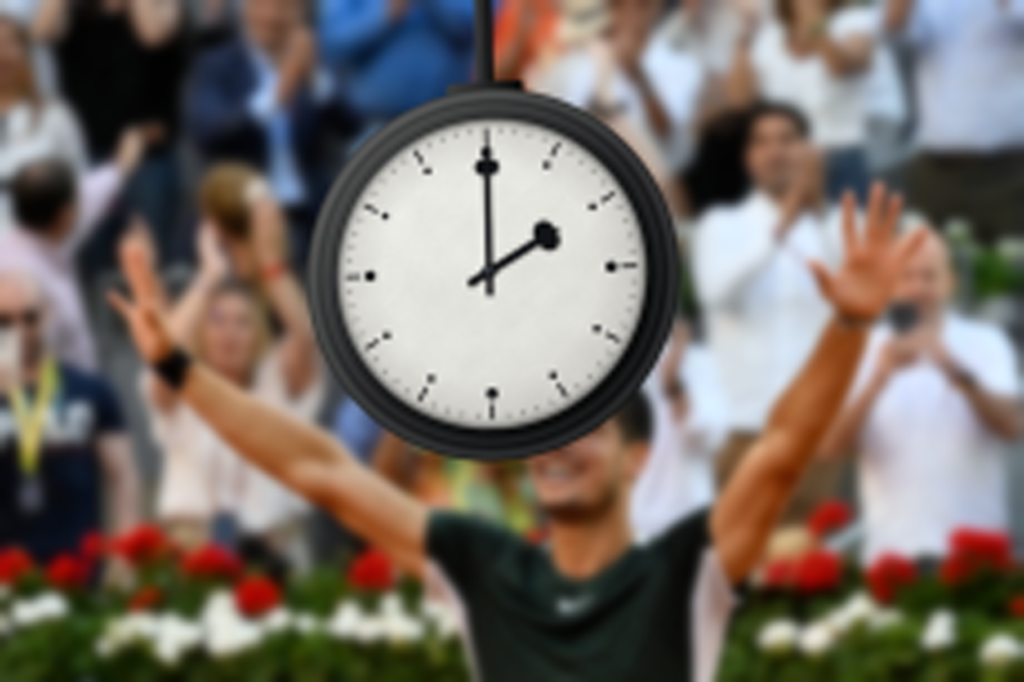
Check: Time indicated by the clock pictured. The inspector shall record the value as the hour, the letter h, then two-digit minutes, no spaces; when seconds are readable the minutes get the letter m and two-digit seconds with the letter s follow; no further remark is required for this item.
2h00
